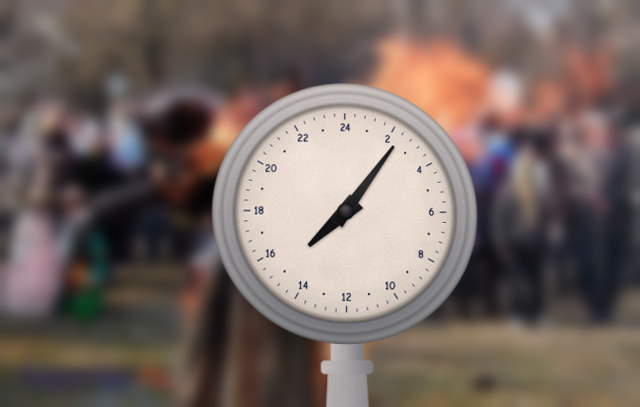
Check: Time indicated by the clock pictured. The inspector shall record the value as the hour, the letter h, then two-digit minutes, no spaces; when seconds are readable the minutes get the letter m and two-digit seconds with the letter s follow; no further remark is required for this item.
15h06
